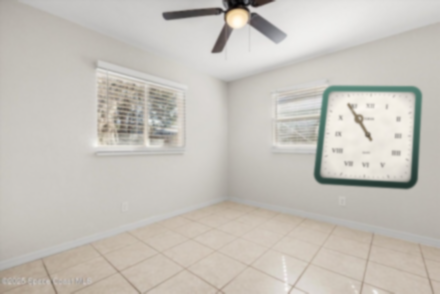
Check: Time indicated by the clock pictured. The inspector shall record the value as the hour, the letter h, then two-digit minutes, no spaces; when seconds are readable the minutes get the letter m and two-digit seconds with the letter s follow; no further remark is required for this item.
10h54
